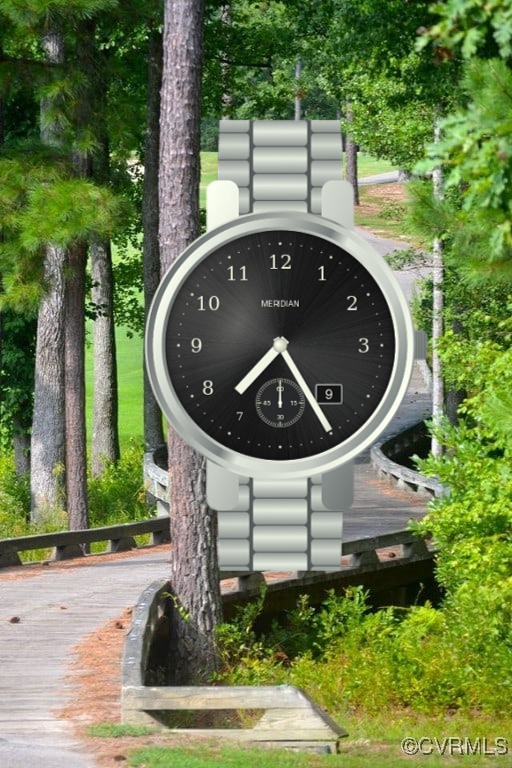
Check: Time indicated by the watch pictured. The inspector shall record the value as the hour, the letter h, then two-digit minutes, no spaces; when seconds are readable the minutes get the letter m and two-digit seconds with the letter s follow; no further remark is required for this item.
7h25
